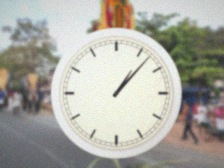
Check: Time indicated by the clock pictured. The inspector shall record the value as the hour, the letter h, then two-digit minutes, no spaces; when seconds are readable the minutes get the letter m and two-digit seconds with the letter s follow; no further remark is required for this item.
1h07
